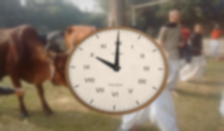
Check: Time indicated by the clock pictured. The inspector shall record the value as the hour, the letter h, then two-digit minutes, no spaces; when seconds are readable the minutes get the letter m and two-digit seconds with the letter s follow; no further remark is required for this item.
10h00
